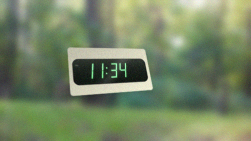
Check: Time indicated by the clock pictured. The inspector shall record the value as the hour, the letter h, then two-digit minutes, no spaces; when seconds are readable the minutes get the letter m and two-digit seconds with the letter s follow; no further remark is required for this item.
11h34
